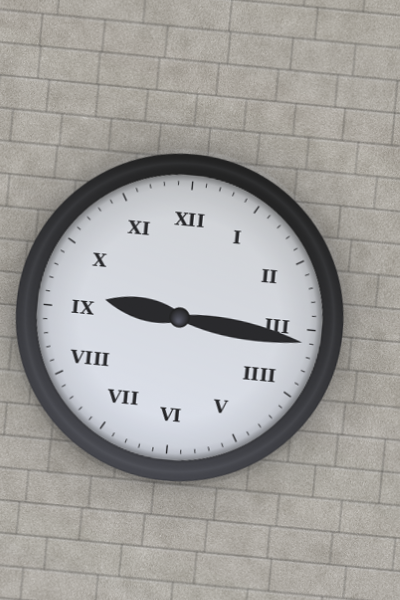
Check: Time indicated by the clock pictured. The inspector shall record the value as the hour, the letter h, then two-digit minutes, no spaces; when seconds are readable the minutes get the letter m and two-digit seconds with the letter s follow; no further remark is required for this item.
9h16
